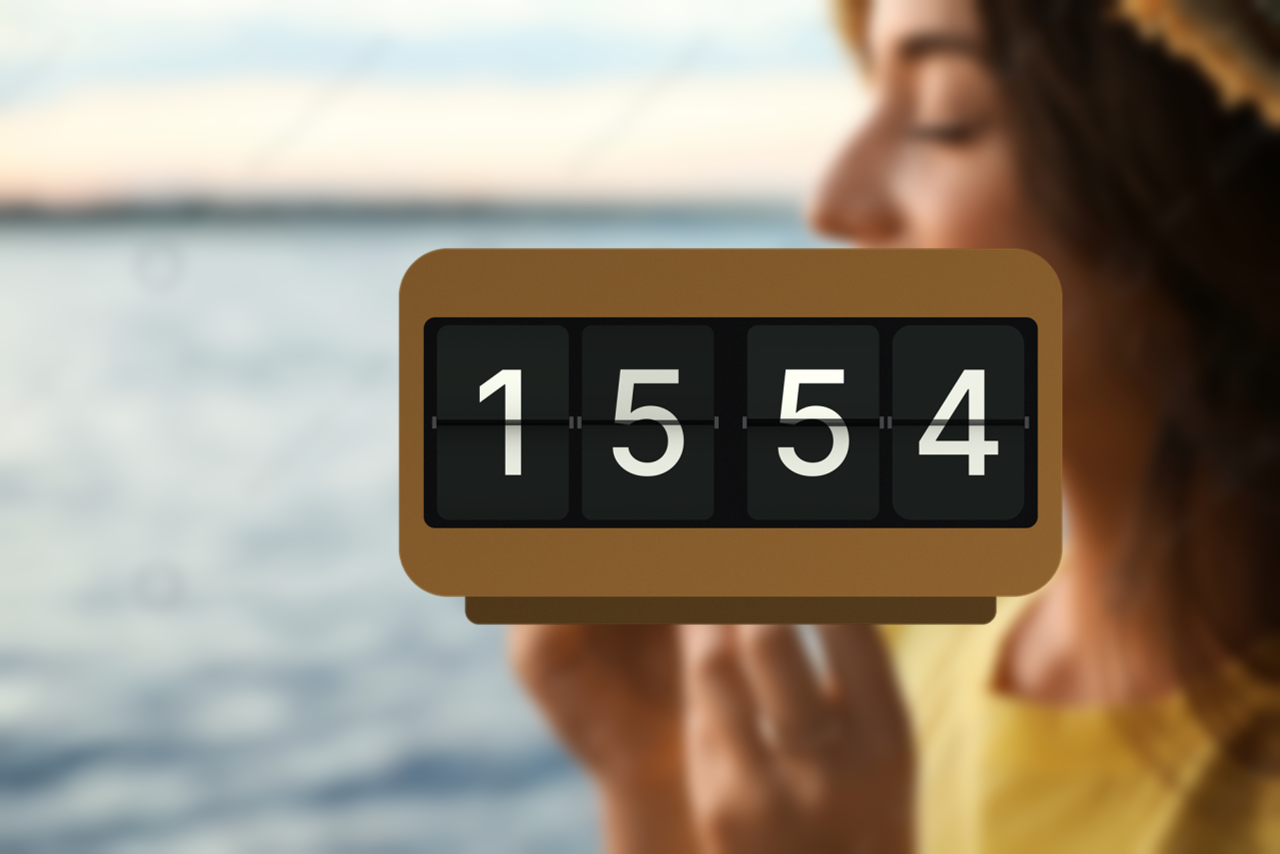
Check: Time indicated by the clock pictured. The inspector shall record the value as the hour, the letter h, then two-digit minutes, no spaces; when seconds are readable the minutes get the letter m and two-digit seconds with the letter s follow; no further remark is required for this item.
15h54
